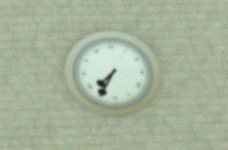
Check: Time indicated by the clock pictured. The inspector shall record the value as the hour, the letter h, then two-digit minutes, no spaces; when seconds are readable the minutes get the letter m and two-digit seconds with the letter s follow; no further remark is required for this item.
7h35
